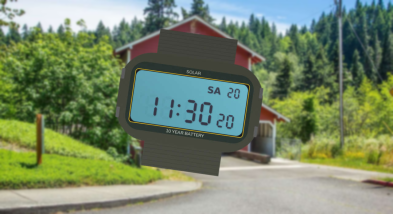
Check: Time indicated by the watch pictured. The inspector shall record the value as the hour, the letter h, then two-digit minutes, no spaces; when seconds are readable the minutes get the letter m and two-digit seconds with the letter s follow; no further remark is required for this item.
11h30m20s
